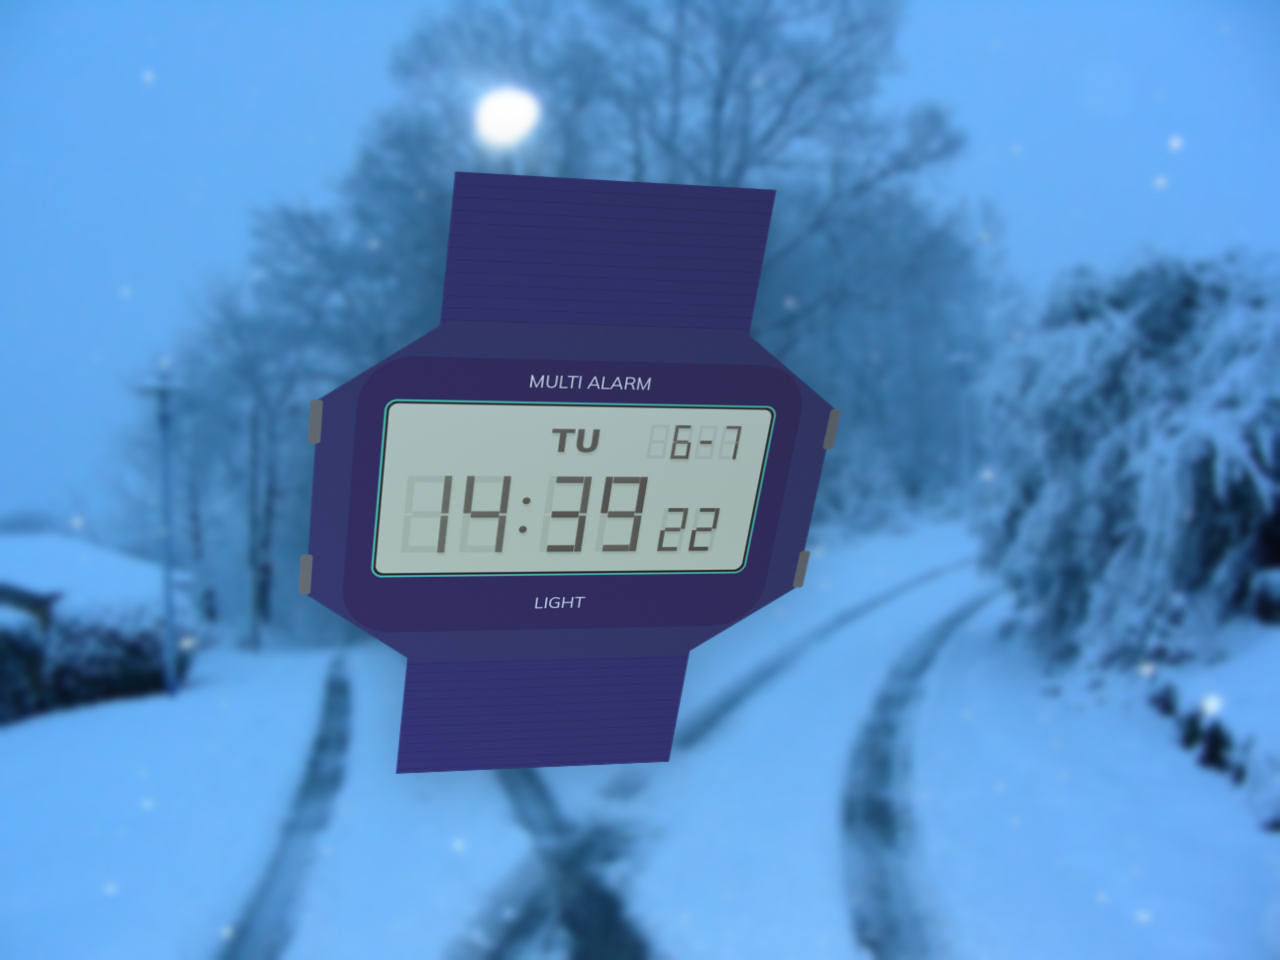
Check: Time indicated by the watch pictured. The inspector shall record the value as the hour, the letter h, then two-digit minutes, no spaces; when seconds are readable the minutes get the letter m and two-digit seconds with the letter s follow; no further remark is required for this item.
14h39m22s
